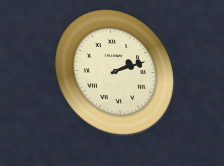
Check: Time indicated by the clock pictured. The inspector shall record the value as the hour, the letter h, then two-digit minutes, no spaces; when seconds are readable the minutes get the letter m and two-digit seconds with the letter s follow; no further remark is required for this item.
2h12
